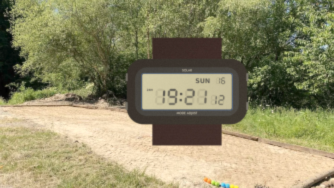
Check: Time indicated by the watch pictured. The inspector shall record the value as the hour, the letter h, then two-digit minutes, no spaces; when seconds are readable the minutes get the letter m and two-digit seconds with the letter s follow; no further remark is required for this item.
19h21m12s
